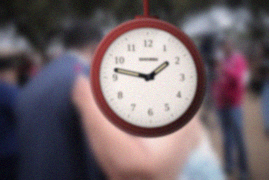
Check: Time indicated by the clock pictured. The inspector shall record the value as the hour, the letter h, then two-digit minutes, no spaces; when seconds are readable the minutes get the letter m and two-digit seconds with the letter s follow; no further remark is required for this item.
1h47
